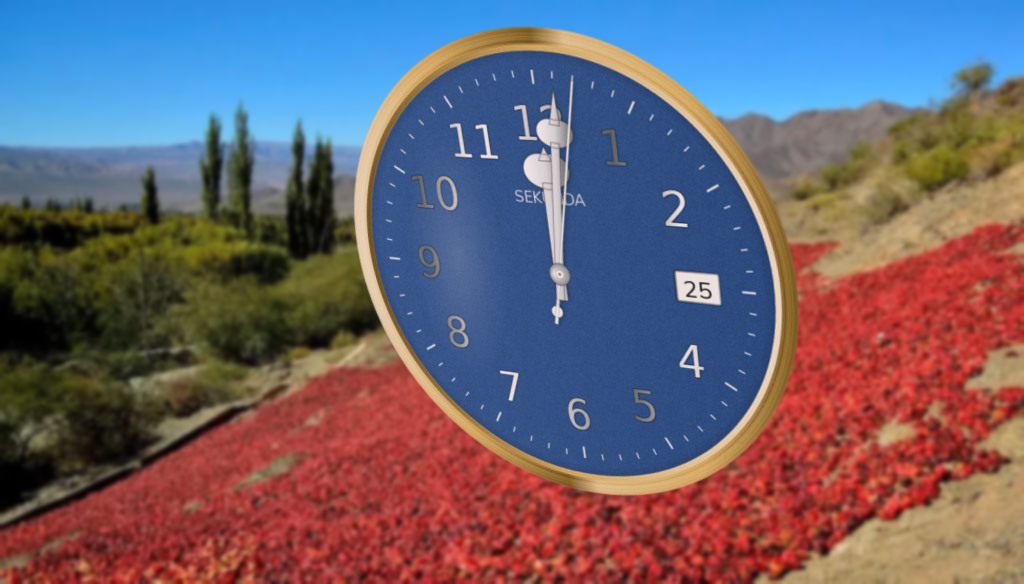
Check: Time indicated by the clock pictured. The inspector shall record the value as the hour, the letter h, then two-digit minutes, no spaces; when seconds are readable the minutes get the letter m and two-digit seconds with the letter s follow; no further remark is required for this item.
12h01m02s
